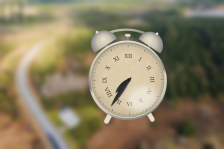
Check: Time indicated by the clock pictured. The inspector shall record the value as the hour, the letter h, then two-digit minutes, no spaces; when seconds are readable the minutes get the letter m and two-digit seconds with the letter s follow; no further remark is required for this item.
7h36
